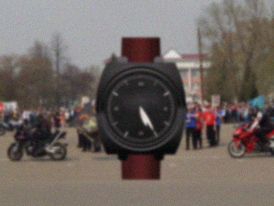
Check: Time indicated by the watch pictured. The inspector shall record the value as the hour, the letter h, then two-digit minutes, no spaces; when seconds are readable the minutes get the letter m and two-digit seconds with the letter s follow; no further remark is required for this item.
5h25
